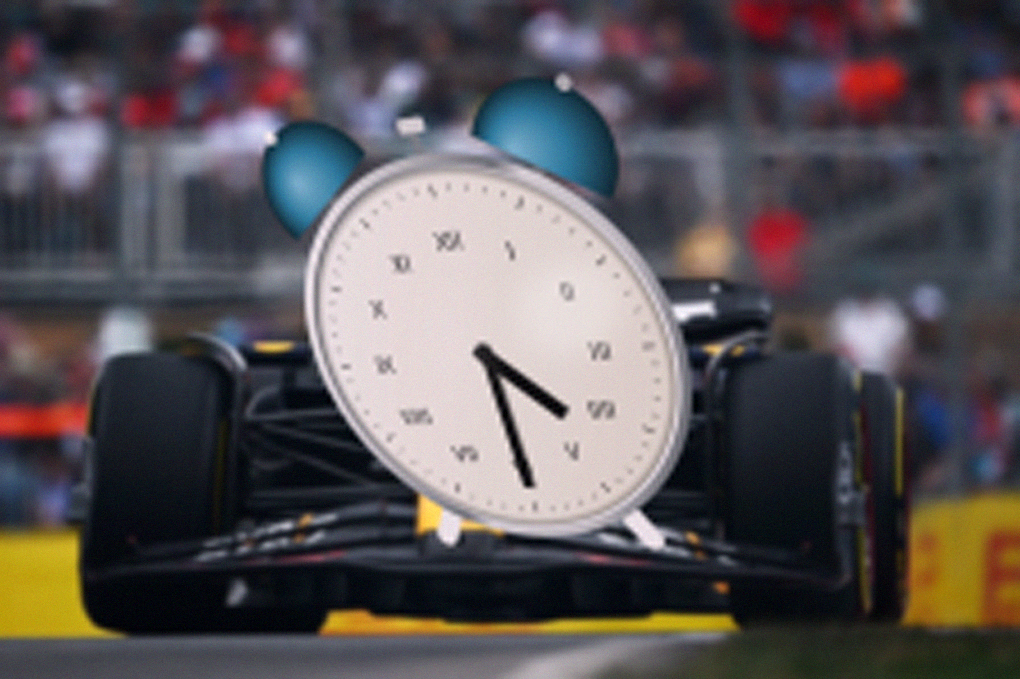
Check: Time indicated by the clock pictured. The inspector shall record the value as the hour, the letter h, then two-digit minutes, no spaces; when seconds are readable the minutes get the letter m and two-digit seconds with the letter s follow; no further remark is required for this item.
4h30
